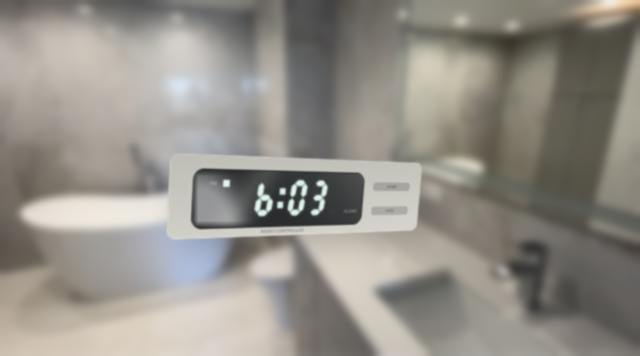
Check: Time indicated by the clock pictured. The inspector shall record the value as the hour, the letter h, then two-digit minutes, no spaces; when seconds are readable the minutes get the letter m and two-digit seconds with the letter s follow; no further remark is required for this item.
6h03
